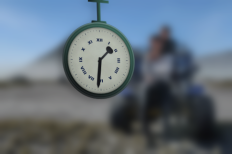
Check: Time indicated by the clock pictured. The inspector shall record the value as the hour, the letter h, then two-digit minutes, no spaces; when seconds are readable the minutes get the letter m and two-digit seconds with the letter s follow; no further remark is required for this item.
1h31
